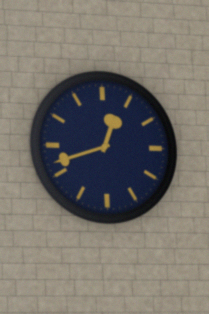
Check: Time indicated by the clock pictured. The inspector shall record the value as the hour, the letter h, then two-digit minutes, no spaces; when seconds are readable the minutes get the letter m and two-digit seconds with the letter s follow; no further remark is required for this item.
12h42
